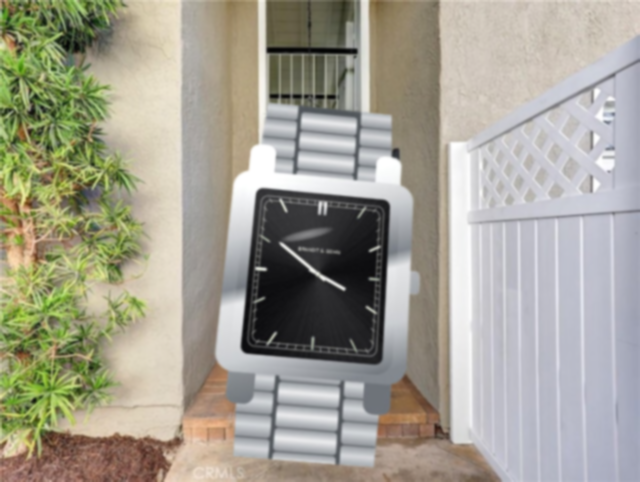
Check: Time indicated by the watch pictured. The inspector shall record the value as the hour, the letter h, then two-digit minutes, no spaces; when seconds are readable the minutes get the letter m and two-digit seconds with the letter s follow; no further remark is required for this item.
3h51
